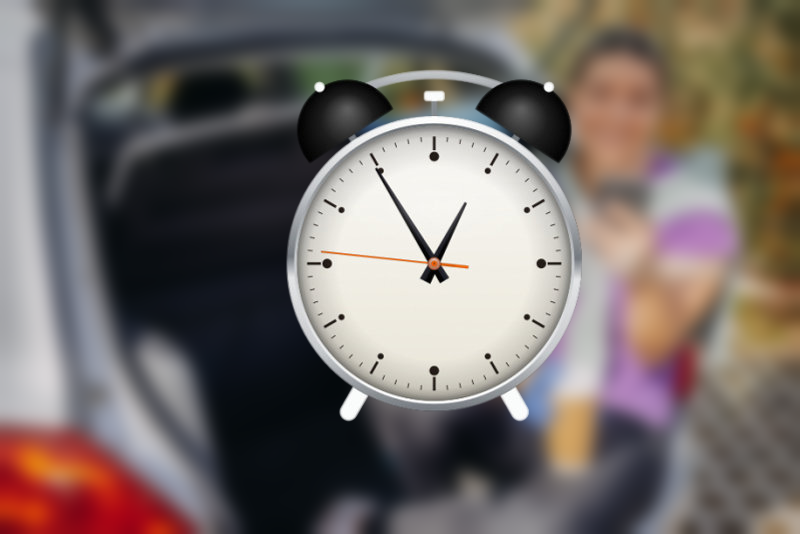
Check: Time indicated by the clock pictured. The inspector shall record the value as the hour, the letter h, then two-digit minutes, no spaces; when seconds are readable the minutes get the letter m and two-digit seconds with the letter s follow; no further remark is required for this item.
12h54m46s
